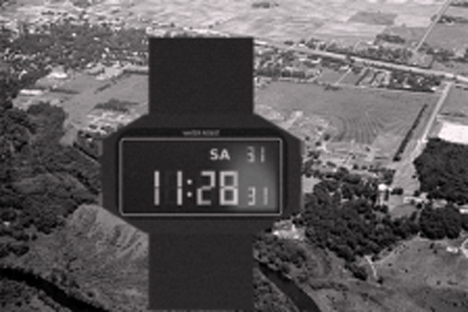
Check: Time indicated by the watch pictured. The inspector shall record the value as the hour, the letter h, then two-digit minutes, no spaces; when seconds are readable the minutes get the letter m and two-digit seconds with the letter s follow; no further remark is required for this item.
11h28m31s
